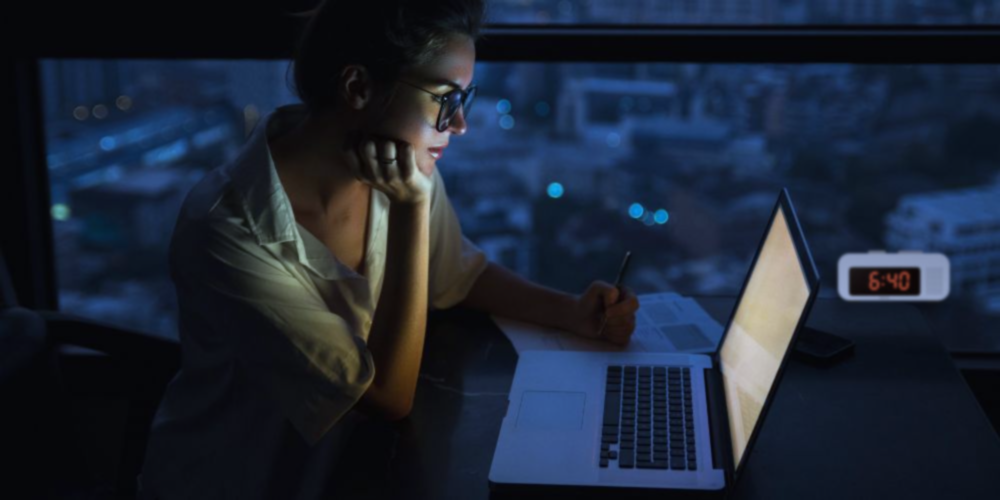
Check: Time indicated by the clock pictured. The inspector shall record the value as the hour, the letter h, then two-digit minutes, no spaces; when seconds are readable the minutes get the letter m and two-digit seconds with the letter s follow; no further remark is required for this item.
6h40
